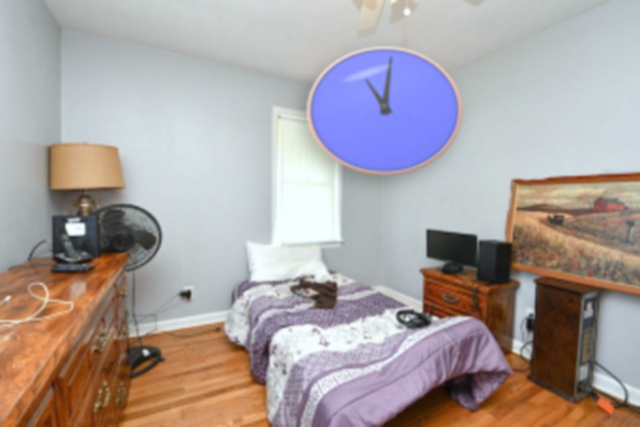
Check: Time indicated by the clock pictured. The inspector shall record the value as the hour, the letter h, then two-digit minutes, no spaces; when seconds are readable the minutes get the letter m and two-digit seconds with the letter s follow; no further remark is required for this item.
11h01
